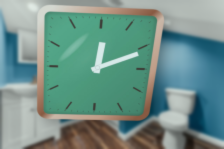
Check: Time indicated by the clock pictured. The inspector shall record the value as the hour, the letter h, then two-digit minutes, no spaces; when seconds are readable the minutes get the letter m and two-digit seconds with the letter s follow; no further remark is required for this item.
12h11
